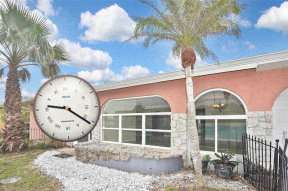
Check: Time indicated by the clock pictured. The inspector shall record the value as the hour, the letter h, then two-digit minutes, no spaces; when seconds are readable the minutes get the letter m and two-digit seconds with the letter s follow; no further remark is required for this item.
9h21
